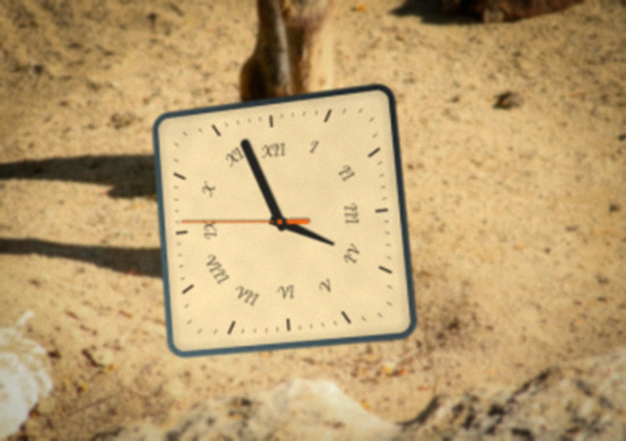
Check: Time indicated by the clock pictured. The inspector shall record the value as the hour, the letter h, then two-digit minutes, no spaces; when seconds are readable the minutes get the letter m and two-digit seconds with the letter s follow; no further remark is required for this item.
3h56m46s
